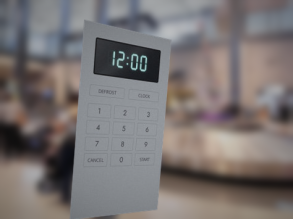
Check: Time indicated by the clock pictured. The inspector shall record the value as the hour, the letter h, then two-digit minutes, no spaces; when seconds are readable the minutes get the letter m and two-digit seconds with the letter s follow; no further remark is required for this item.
12h00
